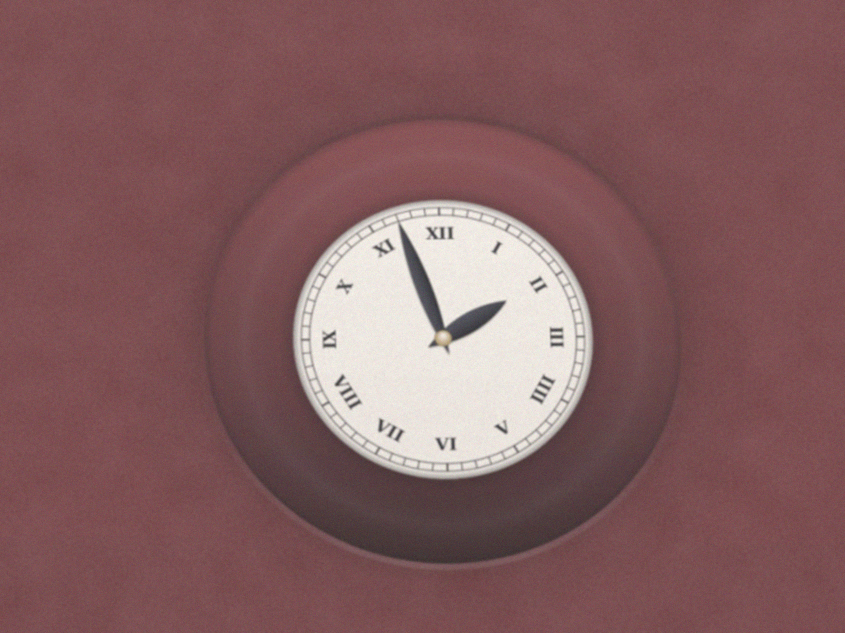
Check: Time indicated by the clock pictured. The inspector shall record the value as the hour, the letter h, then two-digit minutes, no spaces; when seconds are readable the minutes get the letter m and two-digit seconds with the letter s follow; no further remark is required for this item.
1h57
